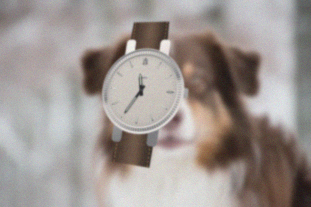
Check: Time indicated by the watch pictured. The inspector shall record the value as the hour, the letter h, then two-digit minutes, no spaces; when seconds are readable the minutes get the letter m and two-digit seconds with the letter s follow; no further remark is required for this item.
11h35
